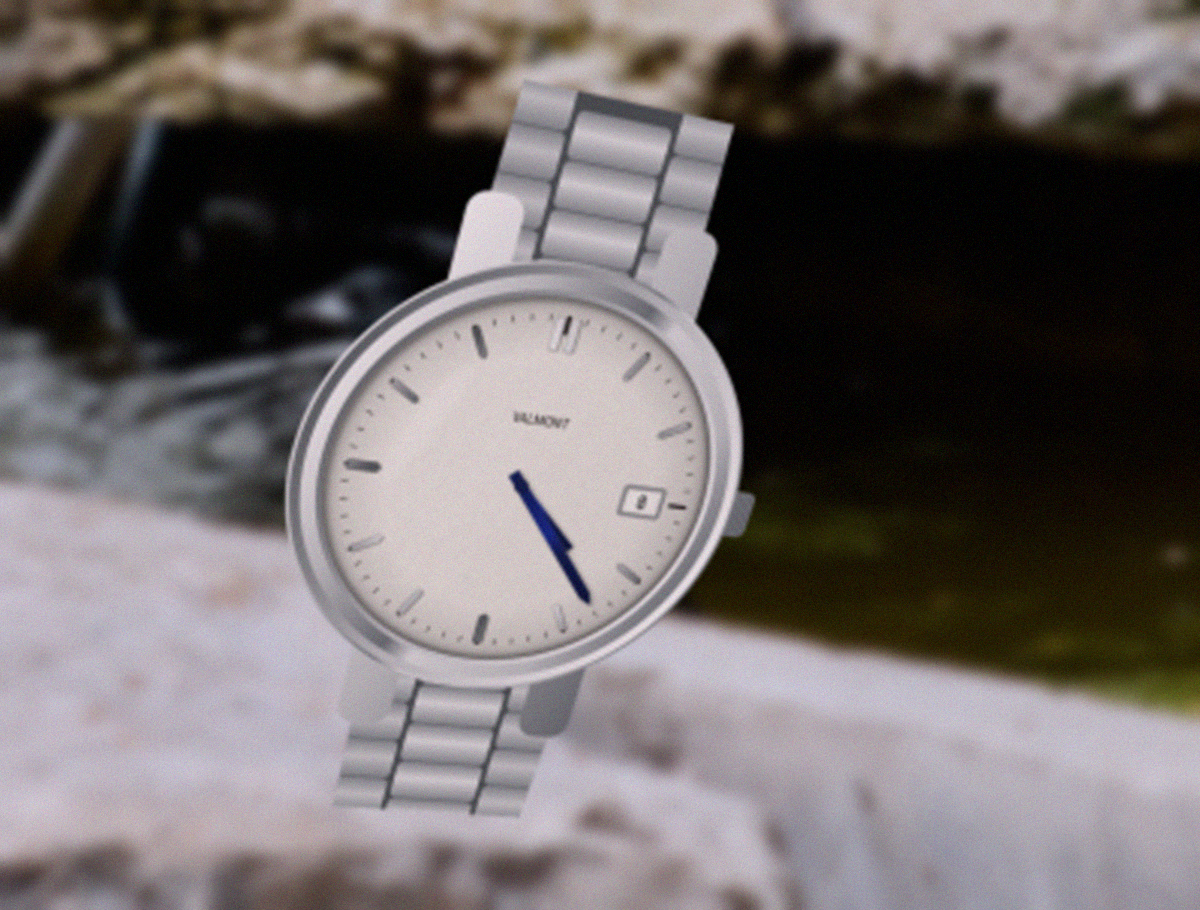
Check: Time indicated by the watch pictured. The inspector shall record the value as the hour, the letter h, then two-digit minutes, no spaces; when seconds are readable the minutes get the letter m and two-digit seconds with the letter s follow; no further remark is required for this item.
4h23
